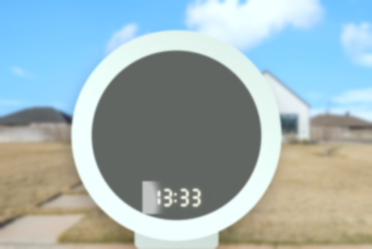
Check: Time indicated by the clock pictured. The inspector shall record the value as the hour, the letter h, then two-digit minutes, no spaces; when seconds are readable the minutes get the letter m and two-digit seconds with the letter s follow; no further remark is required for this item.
13h33
